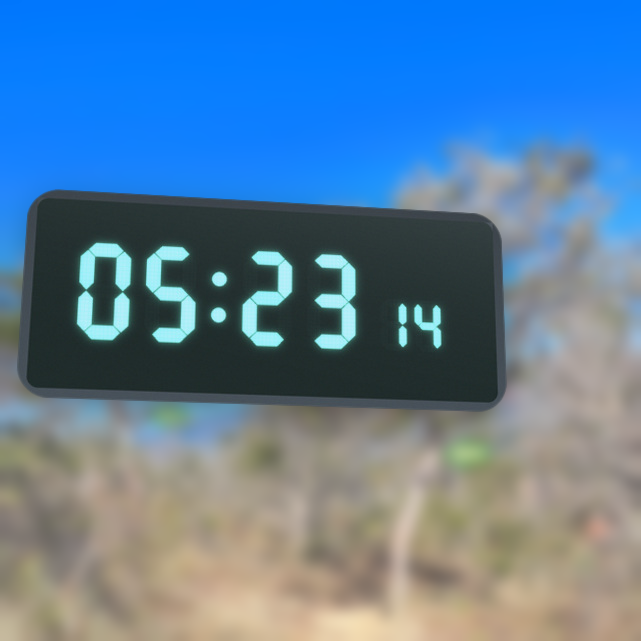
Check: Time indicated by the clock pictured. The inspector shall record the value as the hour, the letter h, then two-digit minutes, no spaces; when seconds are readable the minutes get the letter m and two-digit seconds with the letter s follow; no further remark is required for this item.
5h23m14s
